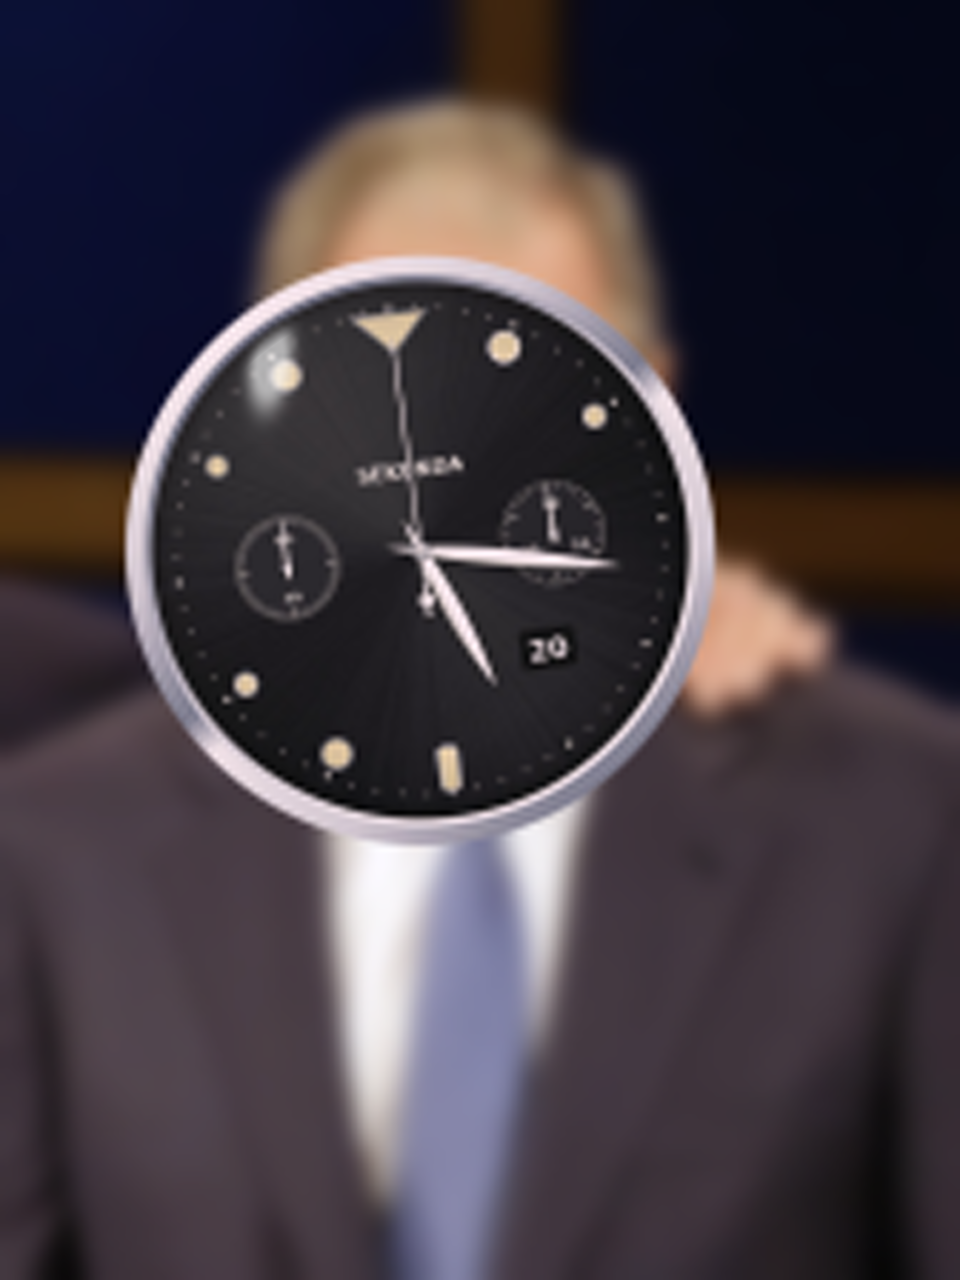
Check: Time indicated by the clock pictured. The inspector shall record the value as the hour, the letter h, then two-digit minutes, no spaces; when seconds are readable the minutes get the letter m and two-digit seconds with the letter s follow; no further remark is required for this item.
5h17
